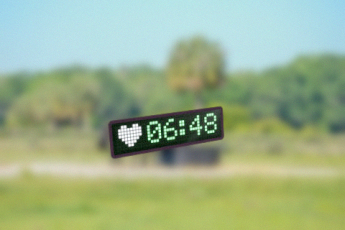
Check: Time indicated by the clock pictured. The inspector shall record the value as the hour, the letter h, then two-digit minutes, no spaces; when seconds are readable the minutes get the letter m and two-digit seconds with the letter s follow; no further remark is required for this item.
6h48
